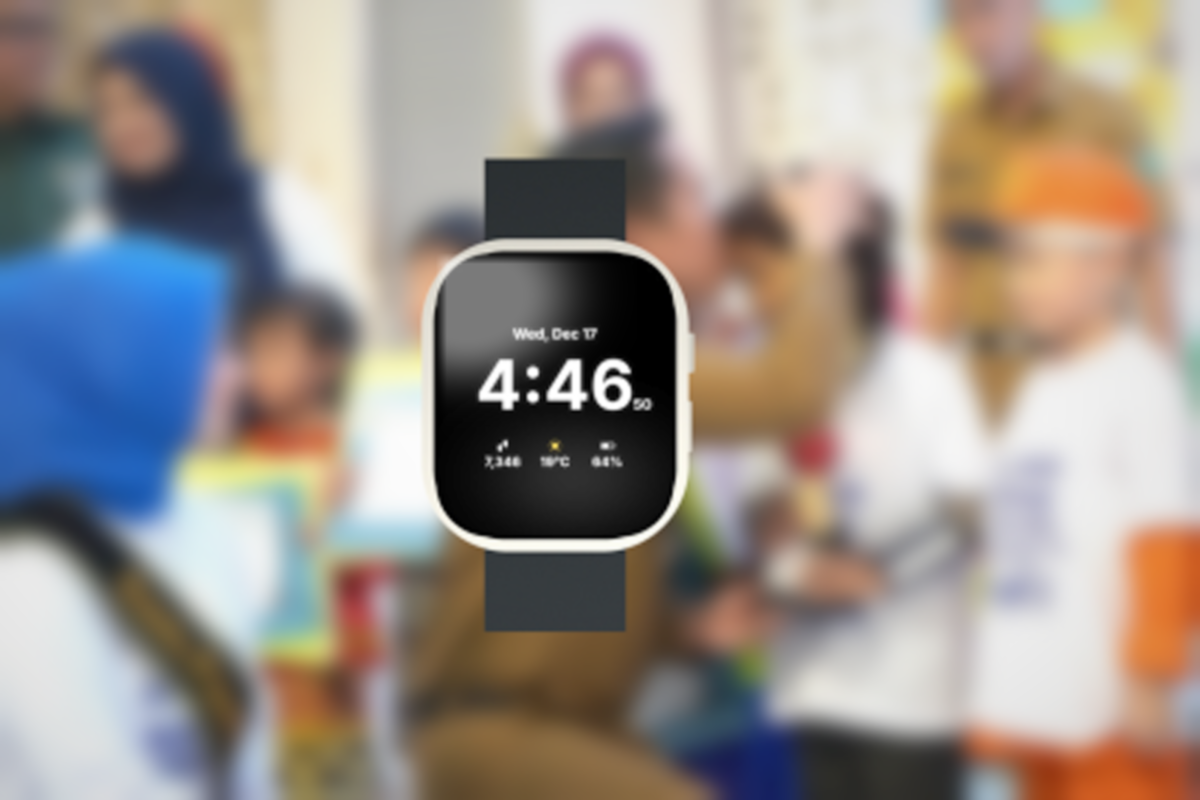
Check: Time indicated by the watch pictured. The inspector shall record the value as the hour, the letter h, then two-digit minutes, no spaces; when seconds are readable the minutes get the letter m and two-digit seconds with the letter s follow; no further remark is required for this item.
4h46
